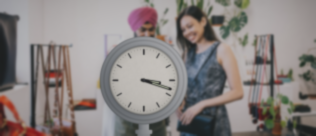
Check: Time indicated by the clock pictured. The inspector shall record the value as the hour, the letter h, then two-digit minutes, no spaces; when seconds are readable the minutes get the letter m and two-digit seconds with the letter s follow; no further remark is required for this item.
3h18
